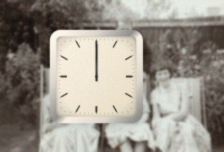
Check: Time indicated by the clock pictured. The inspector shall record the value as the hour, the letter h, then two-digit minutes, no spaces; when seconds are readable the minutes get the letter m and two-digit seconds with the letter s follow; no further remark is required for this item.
12h00
